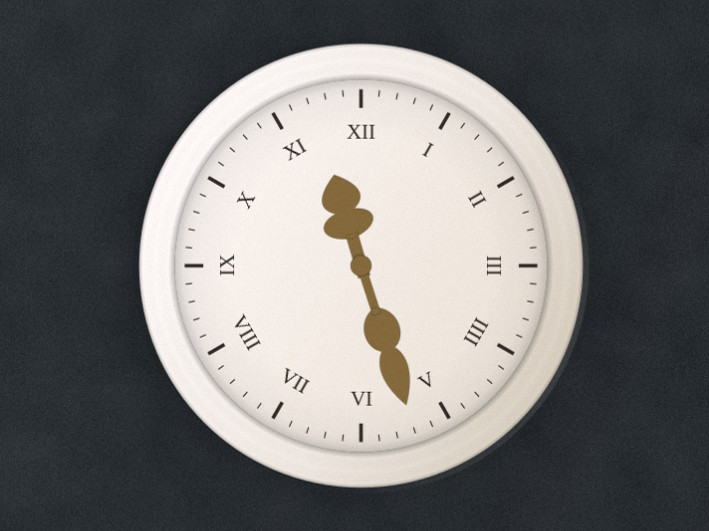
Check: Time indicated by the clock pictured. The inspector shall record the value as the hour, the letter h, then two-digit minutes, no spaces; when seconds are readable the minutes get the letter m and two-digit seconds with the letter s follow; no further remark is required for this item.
11h27
